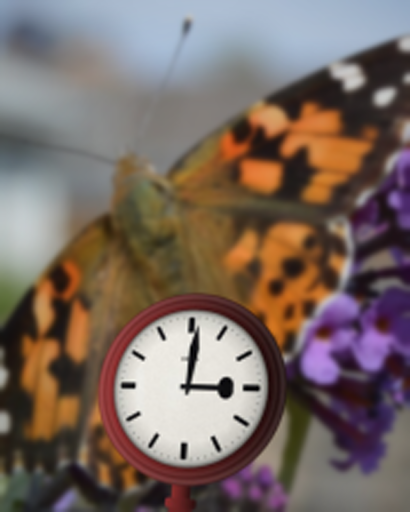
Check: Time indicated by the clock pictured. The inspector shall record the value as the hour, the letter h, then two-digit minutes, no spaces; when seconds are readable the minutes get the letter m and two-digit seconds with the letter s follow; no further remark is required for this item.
3h01
